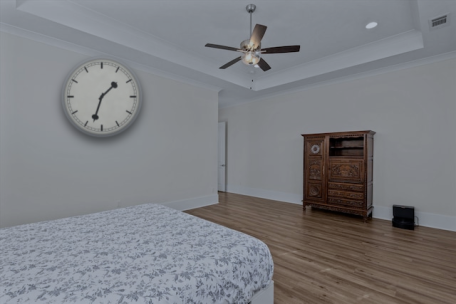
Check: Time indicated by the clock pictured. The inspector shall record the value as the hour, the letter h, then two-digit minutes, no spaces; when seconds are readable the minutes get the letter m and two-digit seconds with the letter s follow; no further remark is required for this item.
1h33
